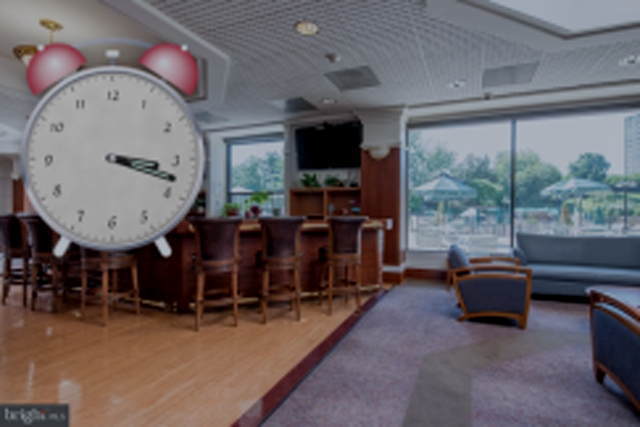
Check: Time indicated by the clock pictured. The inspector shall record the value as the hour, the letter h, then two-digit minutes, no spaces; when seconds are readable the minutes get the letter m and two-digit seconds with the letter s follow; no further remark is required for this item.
3h18
